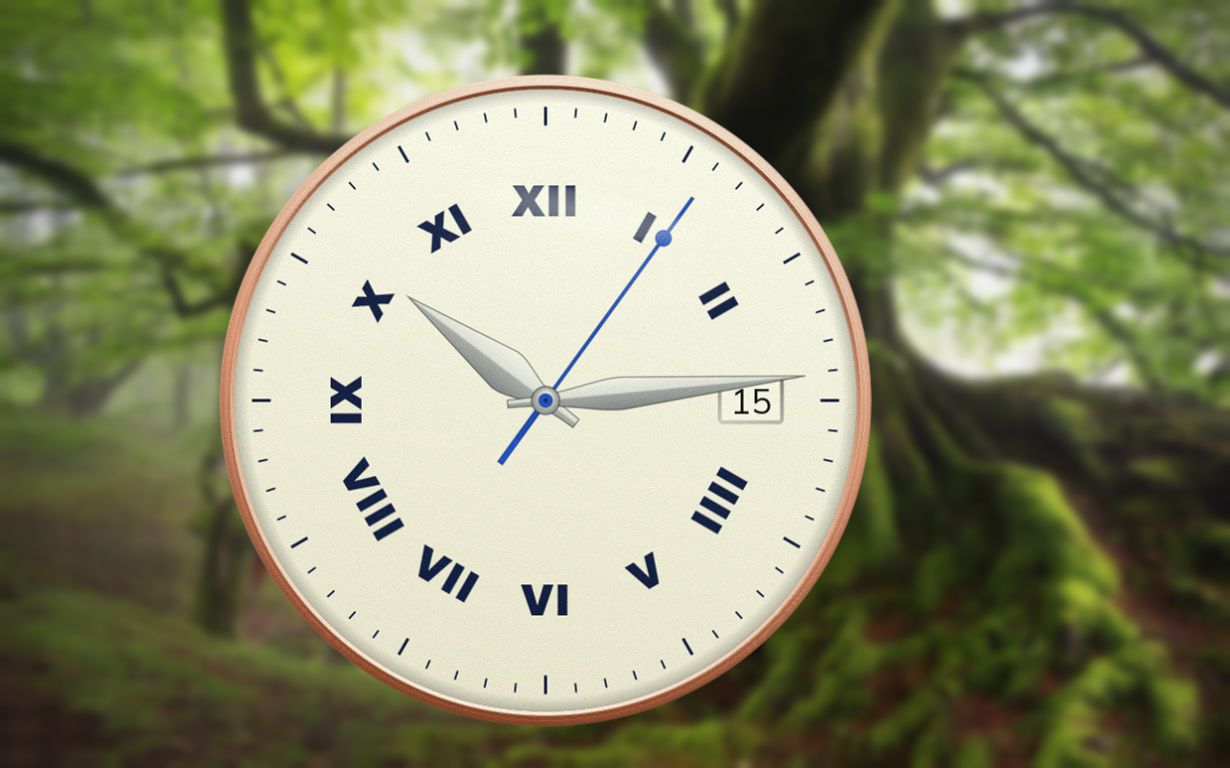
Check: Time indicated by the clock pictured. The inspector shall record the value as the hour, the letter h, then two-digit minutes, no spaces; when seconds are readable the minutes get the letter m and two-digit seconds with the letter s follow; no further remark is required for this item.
10h14m06s
